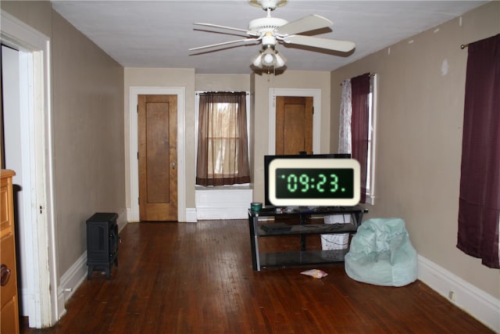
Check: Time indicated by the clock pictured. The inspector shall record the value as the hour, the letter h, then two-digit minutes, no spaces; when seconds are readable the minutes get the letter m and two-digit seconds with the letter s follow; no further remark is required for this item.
9h23
